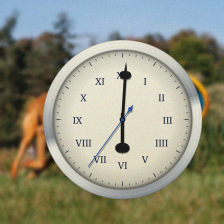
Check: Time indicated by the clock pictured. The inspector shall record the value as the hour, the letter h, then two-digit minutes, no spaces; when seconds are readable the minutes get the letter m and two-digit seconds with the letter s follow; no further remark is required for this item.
6h00m36s
